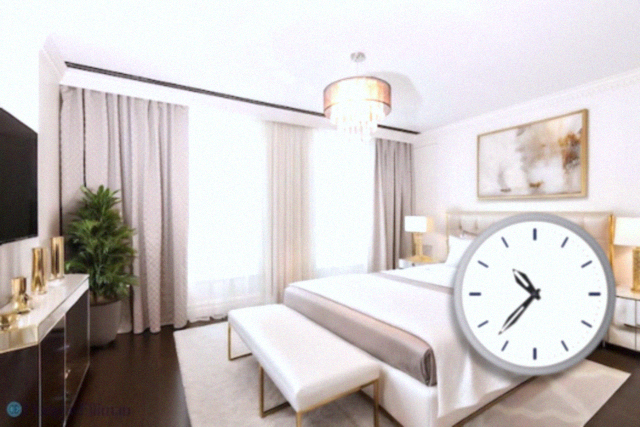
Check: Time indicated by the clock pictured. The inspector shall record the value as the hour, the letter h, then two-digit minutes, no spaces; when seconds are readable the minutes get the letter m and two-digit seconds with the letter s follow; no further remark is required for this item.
10h37
